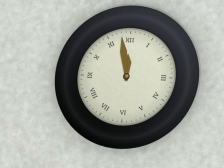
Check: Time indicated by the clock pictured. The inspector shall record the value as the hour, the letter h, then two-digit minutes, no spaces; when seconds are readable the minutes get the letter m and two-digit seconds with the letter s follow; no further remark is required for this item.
11h58
